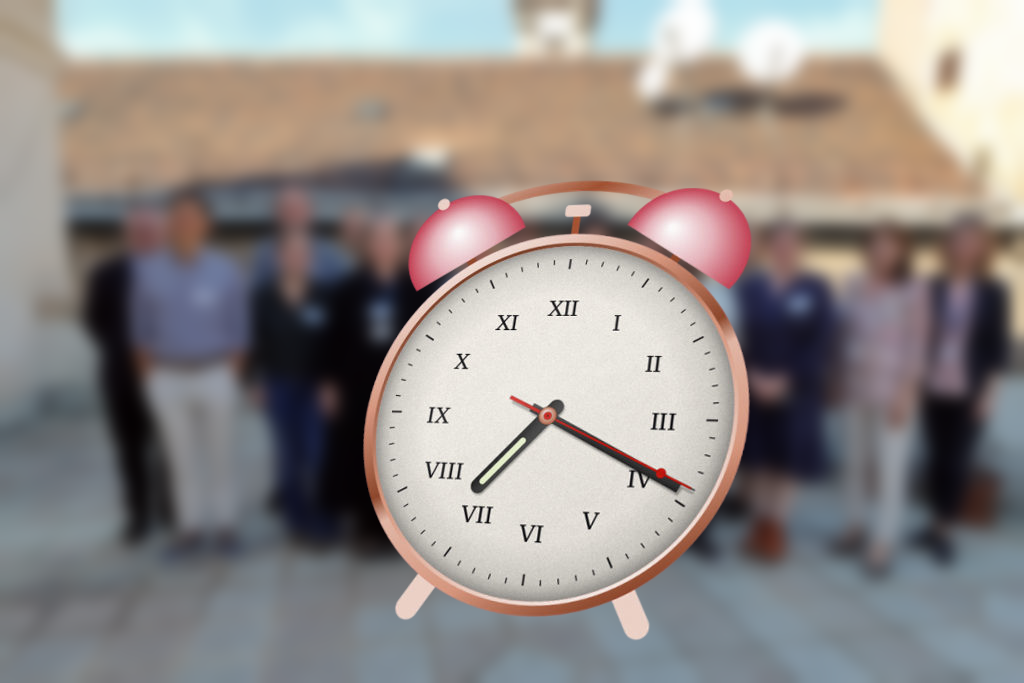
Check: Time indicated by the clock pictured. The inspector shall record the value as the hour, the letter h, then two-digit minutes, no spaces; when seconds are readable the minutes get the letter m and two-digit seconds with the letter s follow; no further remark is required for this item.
7h19m19s
